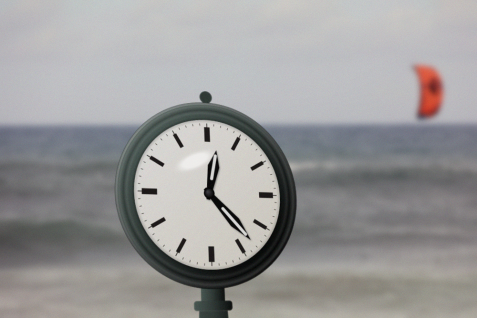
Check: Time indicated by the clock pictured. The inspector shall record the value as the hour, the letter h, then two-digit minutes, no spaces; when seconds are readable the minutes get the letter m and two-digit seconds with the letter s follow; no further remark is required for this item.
12h23
